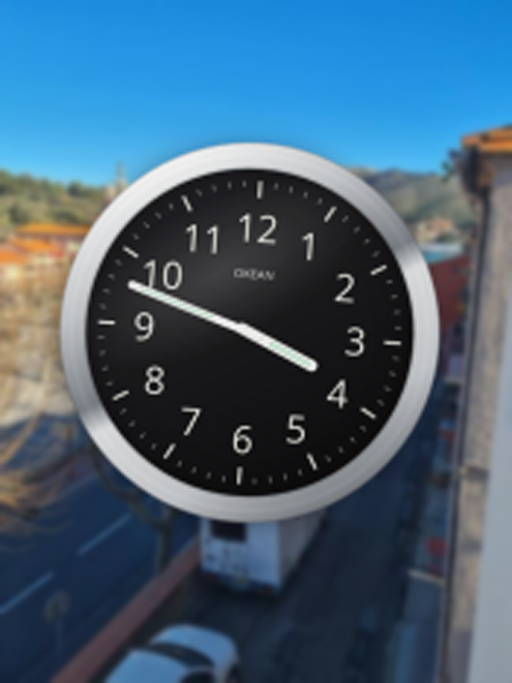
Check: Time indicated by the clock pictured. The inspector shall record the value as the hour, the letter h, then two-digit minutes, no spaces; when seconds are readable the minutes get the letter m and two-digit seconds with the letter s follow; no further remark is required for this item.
3h48
